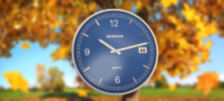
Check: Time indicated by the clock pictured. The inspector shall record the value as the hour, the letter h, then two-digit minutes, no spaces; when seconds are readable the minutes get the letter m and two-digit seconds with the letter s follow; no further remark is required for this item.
10h13
